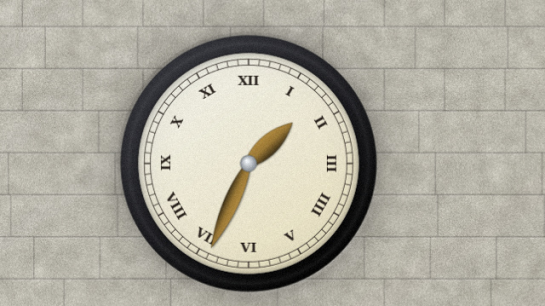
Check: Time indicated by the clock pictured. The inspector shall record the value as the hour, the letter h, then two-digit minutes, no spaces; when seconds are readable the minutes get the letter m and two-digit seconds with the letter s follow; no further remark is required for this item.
1h34
